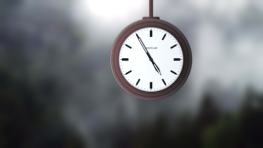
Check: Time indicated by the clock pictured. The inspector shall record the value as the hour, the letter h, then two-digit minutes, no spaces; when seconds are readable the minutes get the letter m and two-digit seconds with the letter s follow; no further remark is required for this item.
4h55
